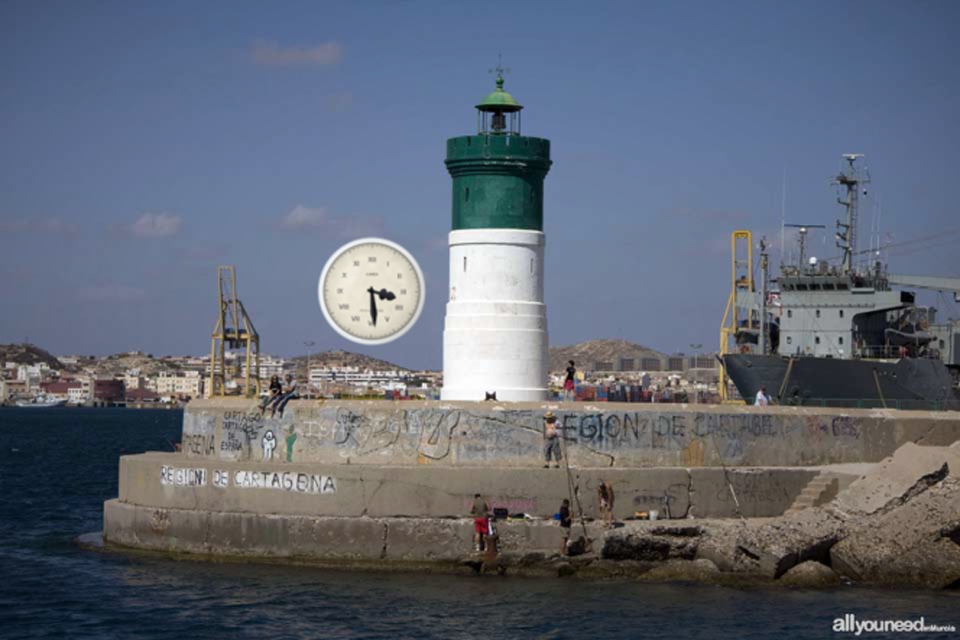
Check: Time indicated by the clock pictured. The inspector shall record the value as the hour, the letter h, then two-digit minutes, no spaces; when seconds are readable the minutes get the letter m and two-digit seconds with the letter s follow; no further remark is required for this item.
3h29
